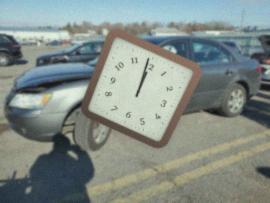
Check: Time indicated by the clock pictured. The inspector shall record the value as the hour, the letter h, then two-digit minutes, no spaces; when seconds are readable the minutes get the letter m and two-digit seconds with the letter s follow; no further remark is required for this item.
11h59
